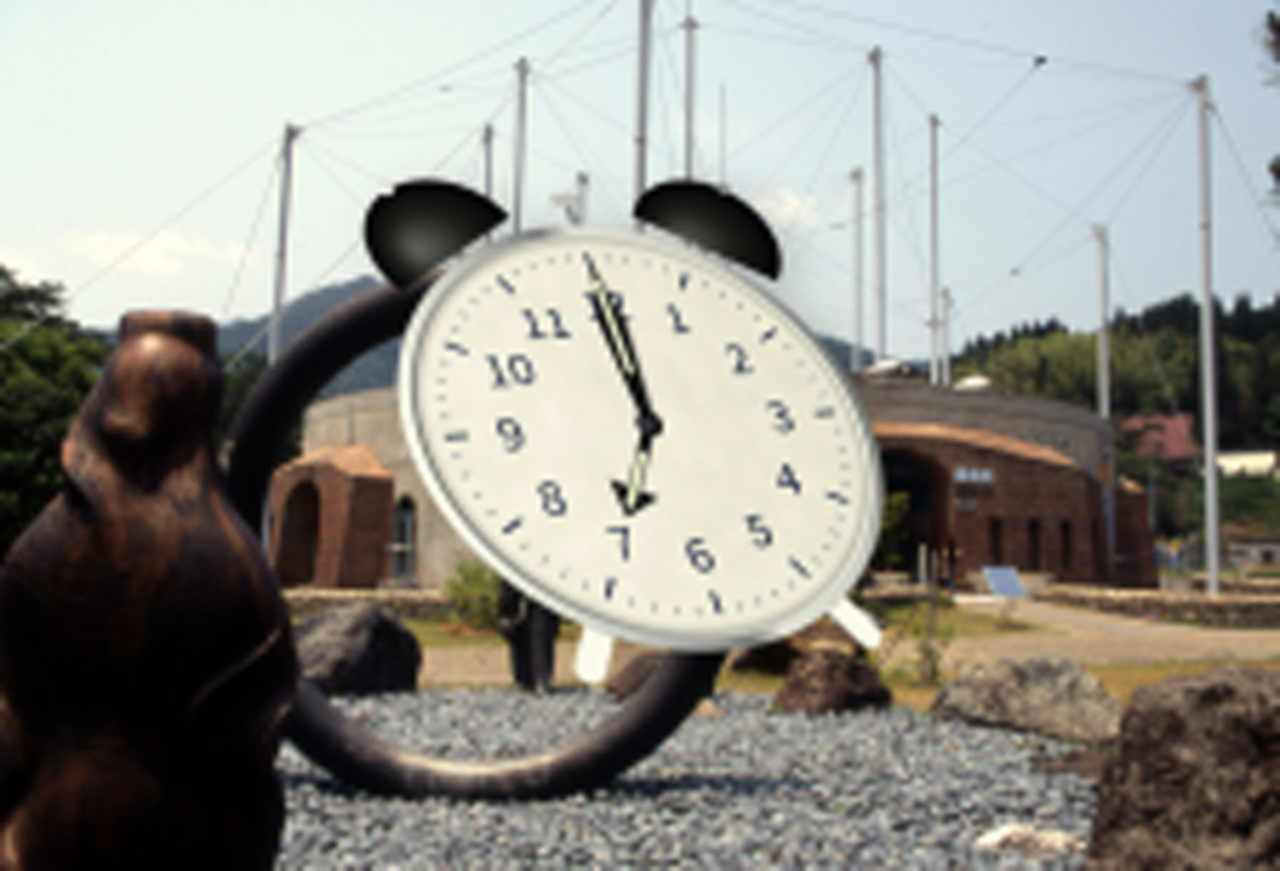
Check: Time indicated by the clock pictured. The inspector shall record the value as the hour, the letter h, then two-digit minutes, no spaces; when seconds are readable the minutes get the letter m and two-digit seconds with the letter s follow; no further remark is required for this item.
7h00
